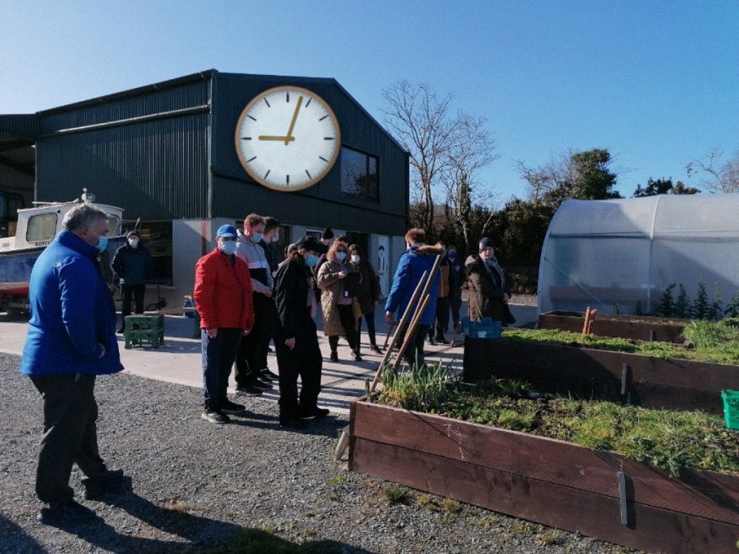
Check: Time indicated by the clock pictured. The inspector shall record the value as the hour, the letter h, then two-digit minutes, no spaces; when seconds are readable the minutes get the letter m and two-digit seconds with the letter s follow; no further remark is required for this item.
9h03
